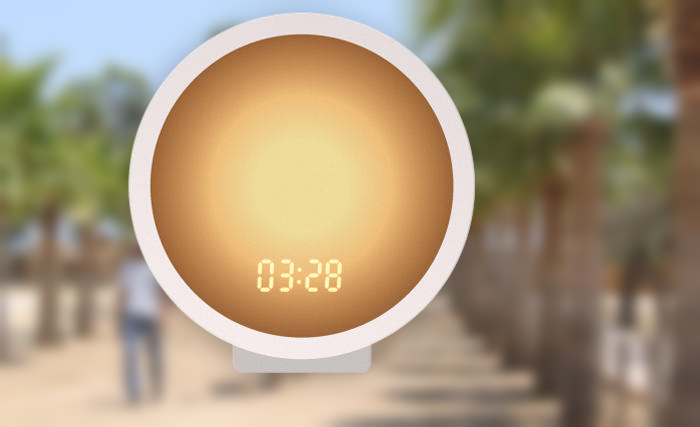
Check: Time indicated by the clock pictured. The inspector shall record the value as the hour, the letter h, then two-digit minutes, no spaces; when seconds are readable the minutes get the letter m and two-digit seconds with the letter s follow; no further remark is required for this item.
3h28
